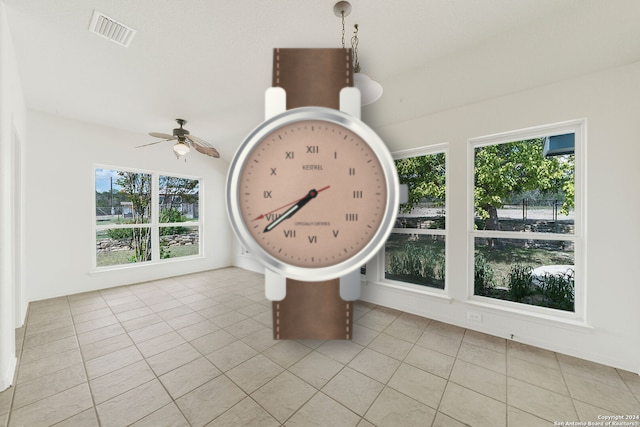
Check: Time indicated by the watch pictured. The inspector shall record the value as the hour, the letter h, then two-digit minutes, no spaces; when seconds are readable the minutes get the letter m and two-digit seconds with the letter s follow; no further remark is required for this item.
7h38m41s
